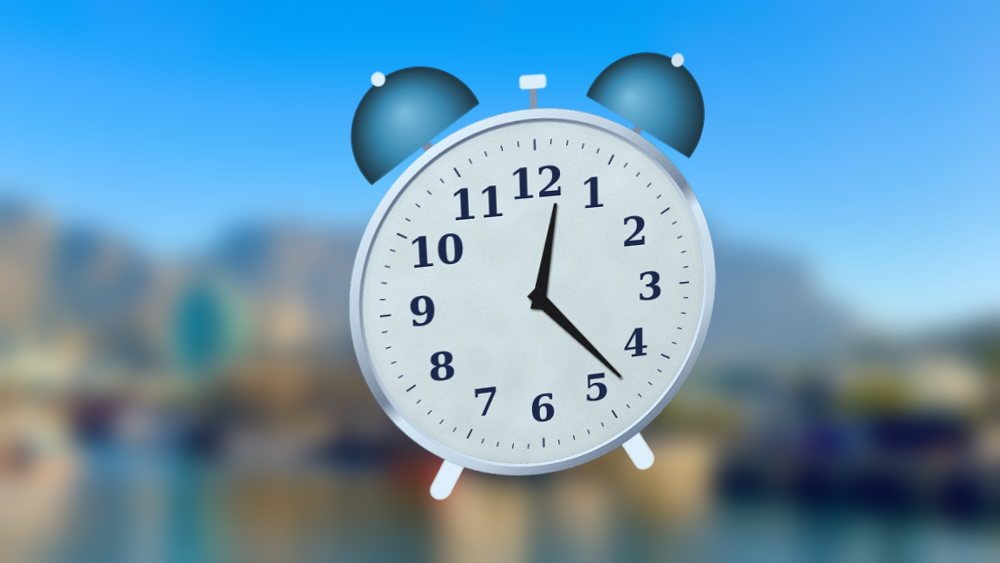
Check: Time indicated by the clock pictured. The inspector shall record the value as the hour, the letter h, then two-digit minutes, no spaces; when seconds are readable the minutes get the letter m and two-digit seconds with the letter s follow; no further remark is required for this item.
12h23
